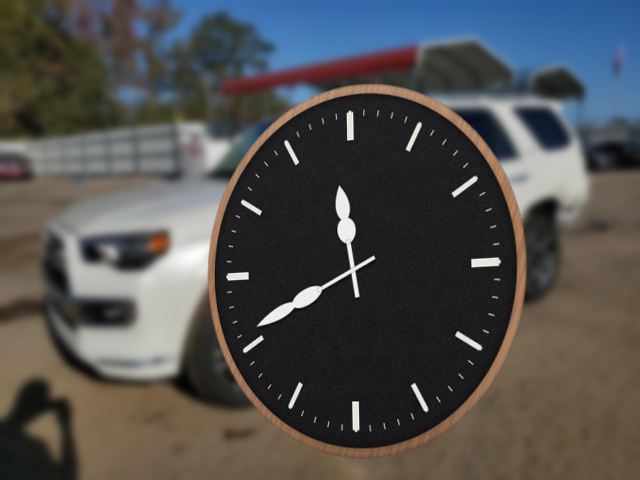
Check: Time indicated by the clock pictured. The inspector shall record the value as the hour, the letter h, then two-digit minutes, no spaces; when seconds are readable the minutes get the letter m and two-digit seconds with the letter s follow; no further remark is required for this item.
11h41
